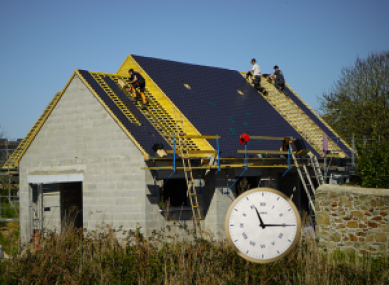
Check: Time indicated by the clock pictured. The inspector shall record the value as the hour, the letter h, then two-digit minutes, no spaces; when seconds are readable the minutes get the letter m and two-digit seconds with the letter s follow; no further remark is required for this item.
11h15
